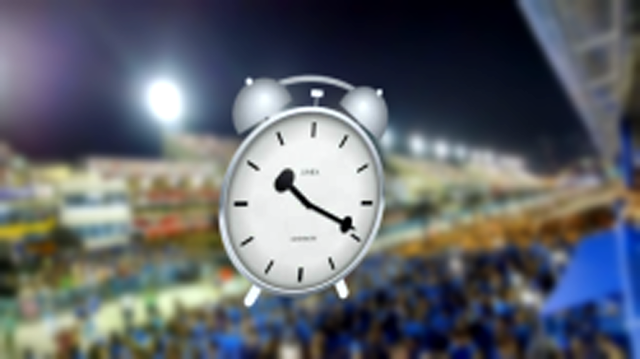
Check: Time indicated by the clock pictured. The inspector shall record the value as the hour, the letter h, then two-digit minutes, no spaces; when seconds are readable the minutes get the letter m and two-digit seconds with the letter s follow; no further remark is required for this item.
10h19
